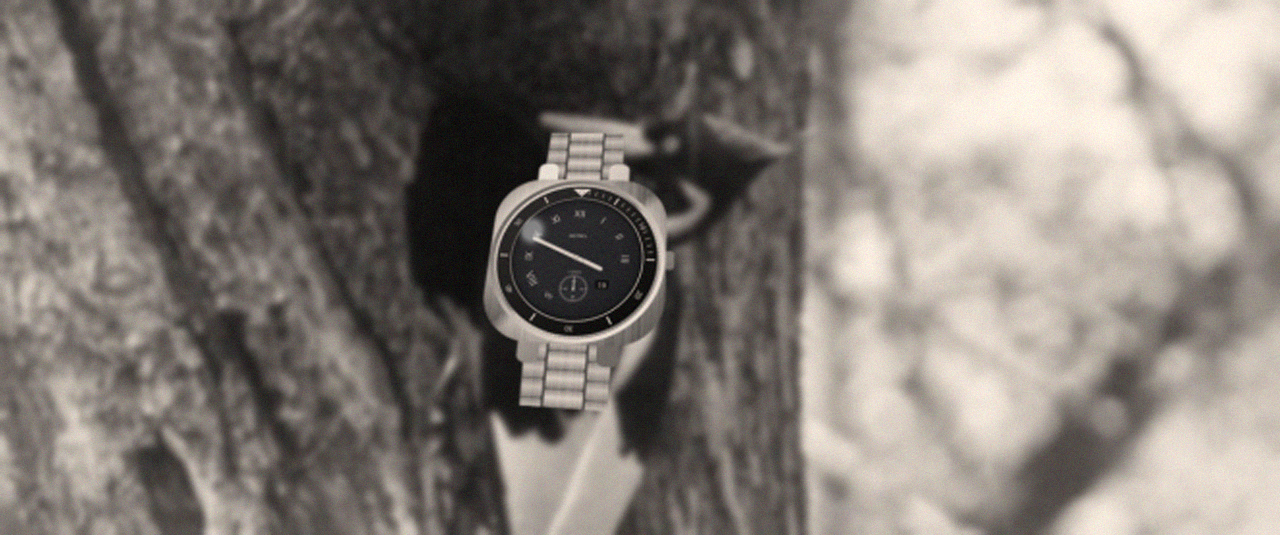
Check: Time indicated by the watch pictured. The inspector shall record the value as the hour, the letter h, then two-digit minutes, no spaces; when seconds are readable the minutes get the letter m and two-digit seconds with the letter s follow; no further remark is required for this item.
3h49
